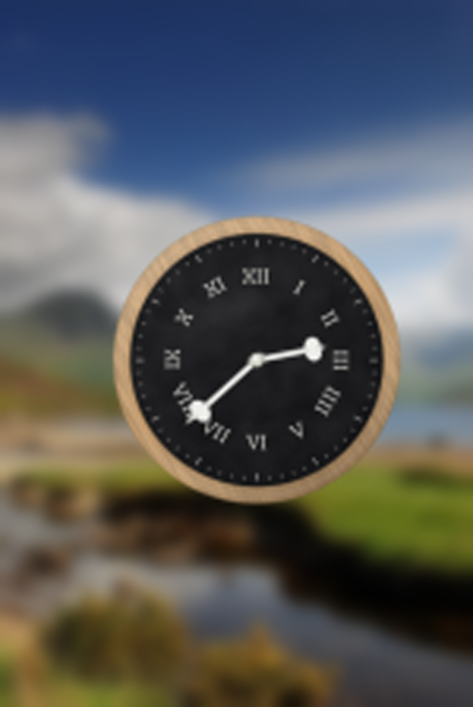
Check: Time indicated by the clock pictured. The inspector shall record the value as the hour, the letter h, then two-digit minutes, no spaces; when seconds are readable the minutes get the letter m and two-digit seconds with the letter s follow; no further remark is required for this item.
2h38
